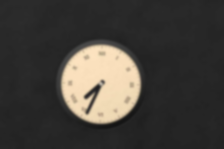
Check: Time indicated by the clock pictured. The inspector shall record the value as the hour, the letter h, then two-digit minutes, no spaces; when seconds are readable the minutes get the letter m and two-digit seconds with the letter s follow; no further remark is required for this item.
7h34
